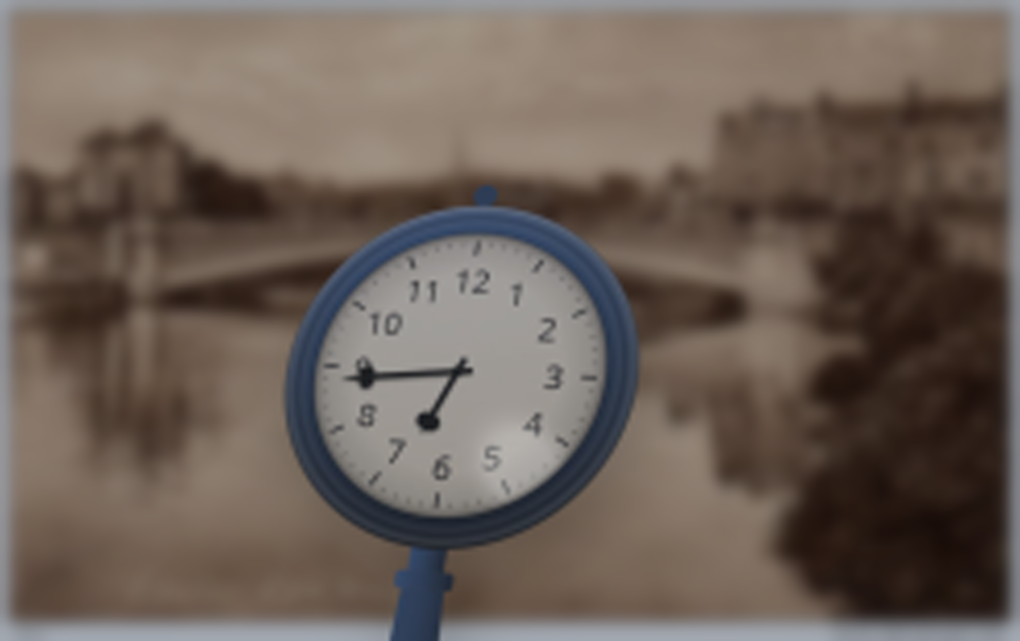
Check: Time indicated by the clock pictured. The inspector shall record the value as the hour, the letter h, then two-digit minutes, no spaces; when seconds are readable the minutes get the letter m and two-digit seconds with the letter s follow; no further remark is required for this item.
6h44
